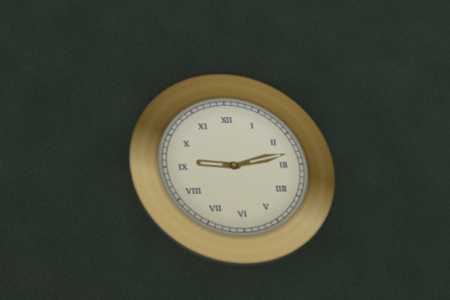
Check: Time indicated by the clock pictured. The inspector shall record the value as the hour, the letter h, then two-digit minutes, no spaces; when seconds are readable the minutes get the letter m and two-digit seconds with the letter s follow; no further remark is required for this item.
9h13
